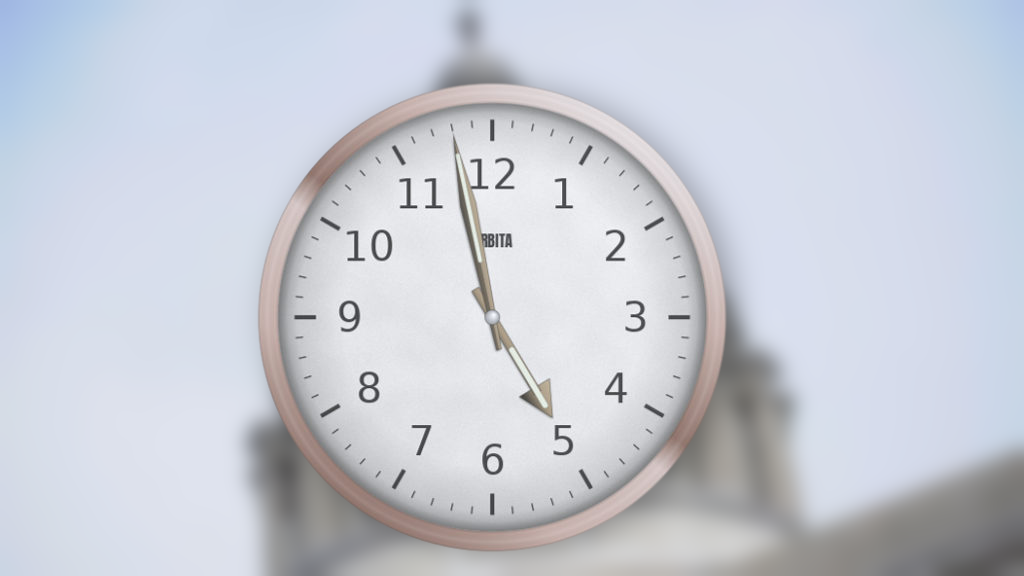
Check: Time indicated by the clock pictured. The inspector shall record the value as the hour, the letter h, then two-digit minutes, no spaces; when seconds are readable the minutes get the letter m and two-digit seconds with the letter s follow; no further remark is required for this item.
4h58
